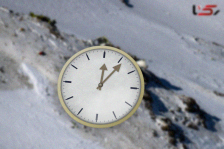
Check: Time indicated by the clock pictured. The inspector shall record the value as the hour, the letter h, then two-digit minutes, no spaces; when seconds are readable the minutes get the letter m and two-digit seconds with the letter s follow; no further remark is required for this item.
12h06
